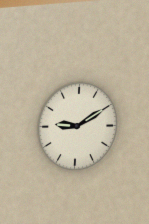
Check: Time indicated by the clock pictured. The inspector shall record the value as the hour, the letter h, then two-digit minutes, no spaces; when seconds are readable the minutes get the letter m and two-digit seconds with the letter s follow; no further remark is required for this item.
9h10
